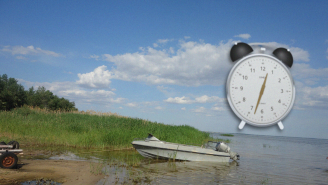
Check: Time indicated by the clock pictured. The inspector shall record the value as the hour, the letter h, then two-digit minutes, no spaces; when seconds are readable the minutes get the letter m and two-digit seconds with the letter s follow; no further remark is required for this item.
12h33
